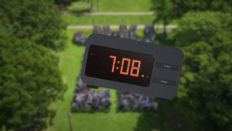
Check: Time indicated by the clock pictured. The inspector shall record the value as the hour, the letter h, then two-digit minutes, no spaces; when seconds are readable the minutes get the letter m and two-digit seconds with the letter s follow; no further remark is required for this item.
7h08
